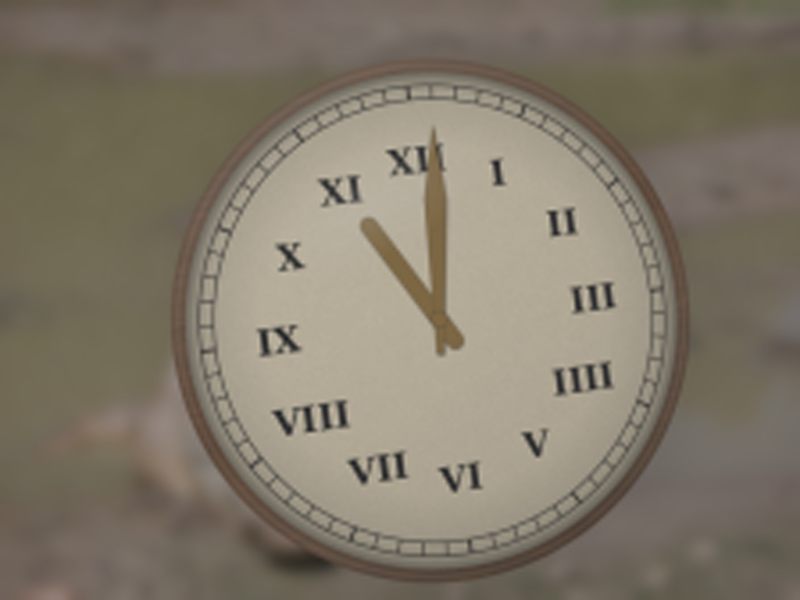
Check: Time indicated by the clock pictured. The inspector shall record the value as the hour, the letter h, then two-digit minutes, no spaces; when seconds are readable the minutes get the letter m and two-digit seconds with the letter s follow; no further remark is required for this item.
11h01
